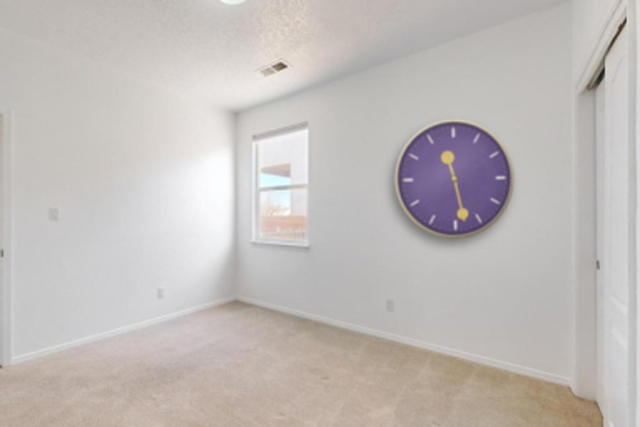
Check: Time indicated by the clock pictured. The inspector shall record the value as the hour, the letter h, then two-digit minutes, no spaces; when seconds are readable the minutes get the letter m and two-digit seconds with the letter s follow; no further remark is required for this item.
11h28
